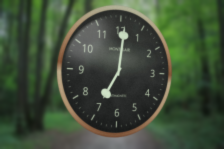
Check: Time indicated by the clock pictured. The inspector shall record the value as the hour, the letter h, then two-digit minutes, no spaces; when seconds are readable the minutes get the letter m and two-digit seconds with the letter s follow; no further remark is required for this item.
7h01
